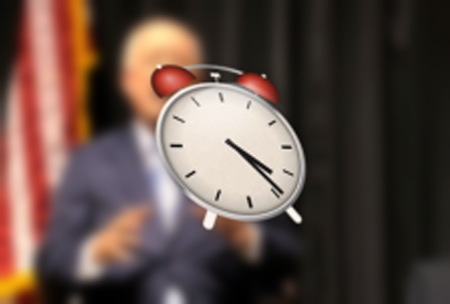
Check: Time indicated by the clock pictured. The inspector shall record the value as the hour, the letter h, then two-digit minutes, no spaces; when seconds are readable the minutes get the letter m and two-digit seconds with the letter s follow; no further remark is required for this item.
4h24
